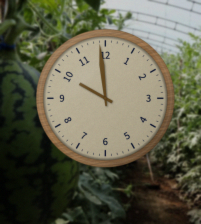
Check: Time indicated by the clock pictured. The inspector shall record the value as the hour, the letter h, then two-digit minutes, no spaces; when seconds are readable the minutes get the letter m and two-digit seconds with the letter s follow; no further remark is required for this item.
9h59
